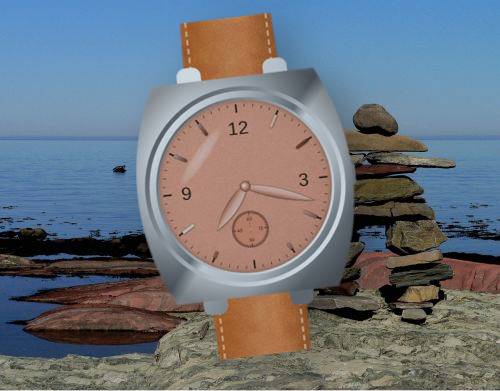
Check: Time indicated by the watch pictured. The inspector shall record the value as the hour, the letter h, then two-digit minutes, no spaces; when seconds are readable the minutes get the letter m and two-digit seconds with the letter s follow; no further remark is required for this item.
7h18
